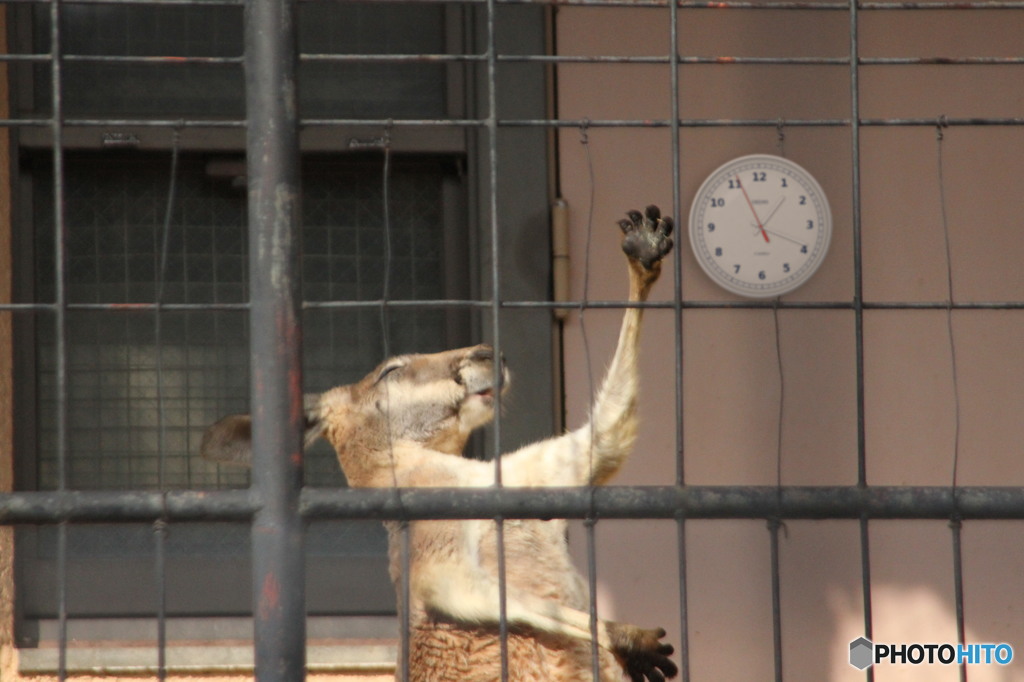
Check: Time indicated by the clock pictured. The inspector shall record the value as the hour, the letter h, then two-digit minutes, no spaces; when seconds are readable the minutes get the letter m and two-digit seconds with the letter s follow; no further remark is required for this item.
1h18m56s
